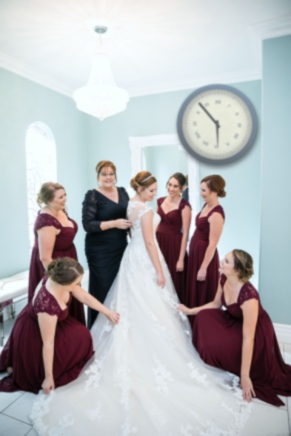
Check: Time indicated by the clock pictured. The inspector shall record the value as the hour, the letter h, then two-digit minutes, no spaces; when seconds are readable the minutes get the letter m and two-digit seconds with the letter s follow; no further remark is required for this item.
5h53
